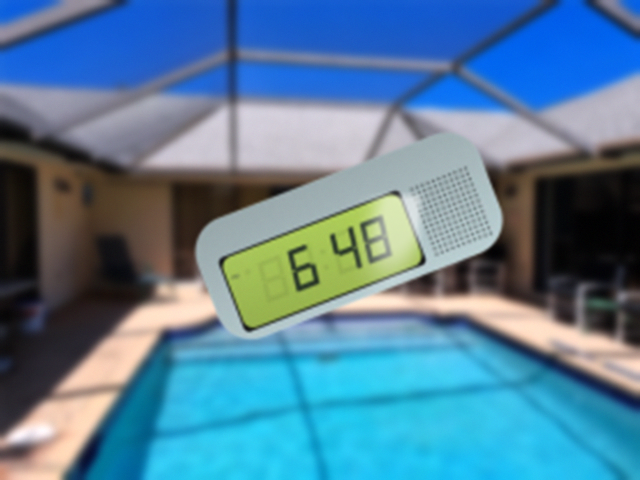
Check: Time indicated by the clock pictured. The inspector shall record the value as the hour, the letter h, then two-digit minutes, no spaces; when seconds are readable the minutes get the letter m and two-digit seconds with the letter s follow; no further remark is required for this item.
6h48
